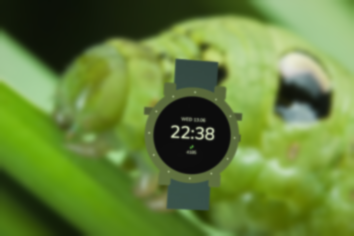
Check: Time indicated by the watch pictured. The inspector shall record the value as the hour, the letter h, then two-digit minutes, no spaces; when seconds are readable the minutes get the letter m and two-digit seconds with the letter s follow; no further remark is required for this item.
22h38
